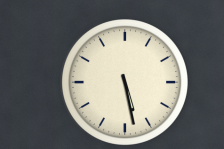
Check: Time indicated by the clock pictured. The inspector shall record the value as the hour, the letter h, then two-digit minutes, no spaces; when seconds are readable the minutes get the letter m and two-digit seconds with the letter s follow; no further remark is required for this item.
5h28
